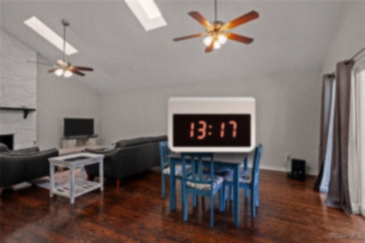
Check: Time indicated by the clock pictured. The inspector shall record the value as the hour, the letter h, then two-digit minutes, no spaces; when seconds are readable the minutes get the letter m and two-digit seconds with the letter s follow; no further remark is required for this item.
13h17
